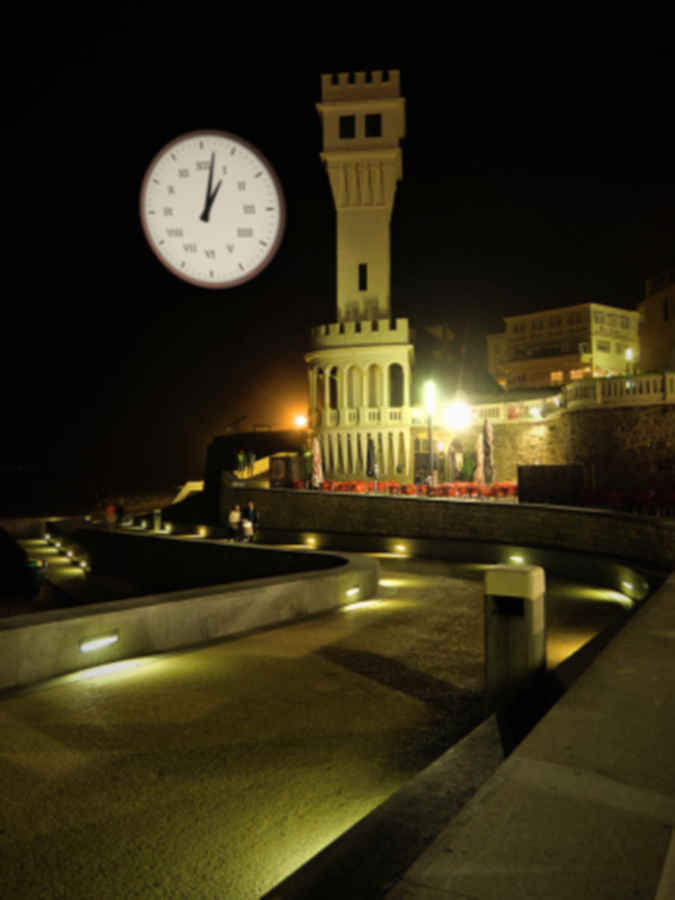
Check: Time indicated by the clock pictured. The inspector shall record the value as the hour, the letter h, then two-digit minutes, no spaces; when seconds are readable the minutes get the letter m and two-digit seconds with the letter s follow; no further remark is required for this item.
1h02
